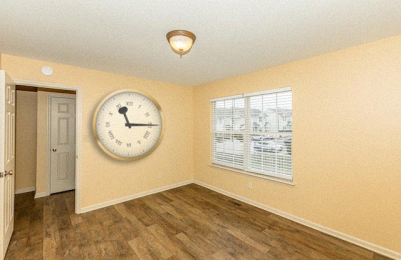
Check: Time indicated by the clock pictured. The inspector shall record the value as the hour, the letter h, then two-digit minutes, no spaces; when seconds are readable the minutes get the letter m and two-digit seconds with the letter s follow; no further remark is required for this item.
11h15
